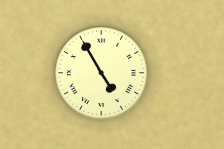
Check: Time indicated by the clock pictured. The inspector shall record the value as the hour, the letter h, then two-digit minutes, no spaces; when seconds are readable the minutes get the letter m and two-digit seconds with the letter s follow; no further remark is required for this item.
4h55
